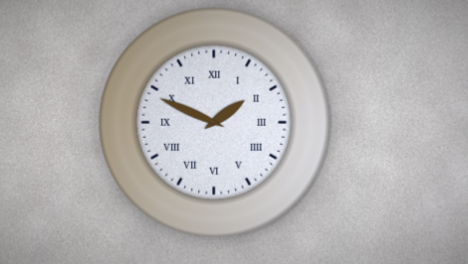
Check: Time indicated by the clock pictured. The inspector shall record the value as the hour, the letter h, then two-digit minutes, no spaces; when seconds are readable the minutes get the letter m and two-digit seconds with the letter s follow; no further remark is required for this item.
1h49
